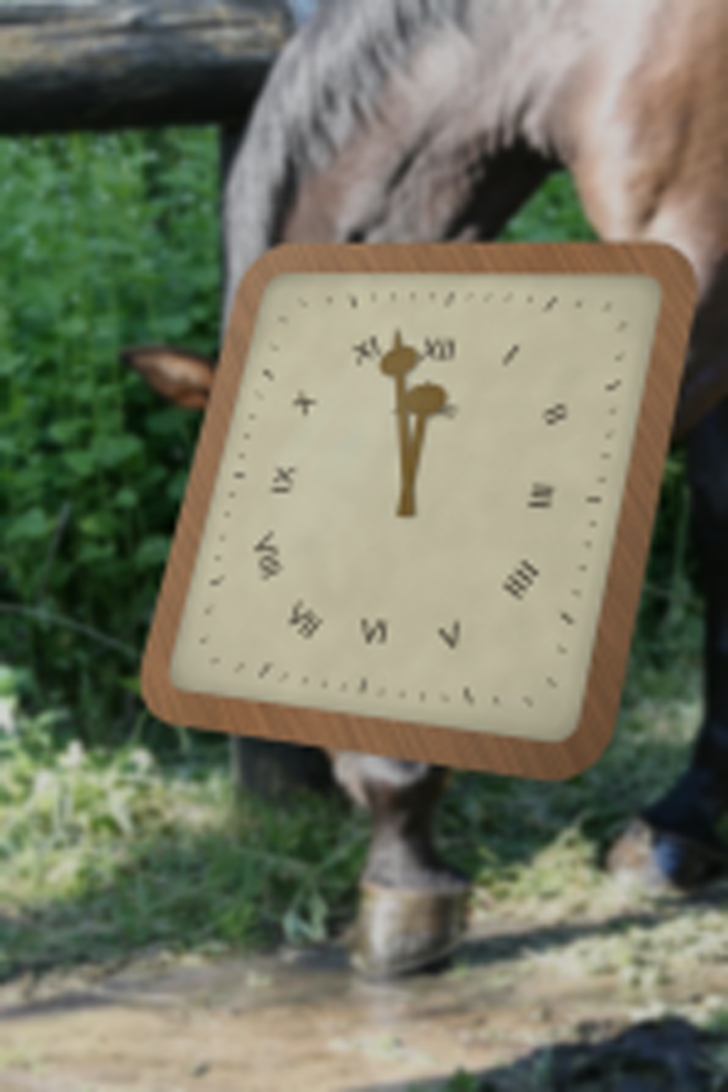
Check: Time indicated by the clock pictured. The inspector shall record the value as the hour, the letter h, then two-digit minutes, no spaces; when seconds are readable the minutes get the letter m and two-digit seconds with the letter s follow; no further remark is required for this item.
11h57
